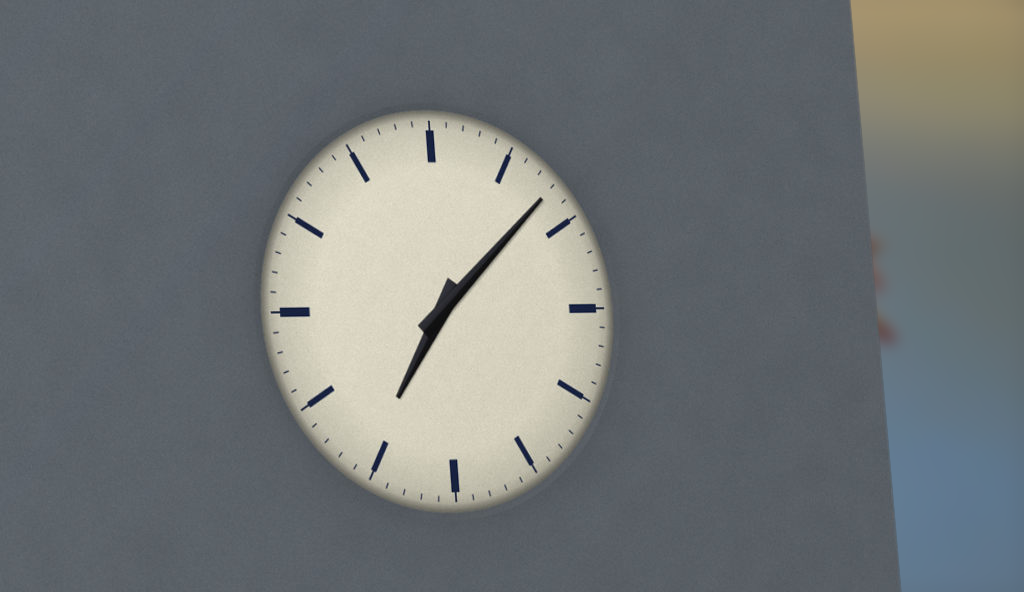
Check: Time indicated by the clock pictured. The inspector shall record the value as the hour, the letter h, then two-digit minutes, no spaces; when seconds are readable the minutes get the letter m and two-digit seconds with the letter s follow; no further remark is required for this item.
7h08
